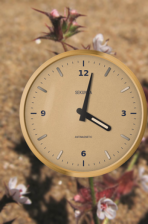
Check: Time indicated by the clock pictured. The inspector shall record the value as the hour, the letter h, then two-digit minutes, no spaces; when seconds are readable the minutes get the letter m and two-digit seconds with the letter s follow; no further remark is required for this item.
4h02
